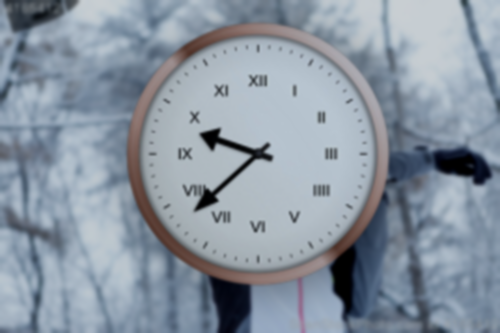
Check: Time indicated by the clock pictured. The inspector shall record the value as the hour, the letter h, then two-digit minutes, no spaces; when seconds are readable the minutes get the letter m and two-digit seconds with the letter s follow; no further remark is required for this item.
9h38
